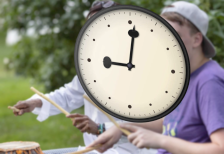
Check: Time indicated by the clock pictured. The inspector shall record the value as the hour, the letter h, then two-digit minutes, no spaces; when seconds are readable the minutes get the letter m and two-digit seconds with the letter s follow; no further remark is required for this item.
9h01
